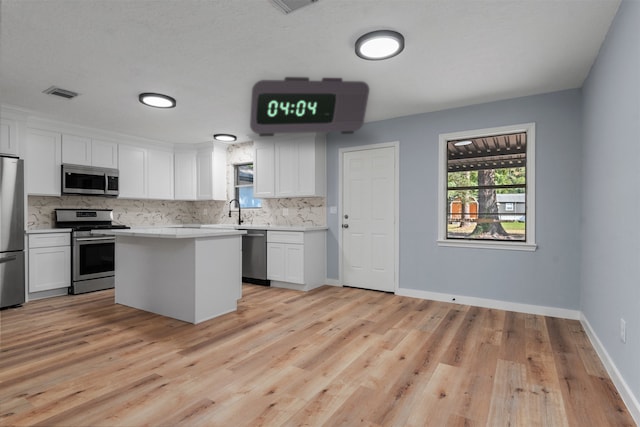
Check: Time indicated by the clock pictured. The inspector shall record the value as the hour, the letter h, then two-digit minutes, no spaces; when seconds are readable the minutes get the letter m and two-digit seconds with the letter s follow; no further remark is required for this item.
4h04
